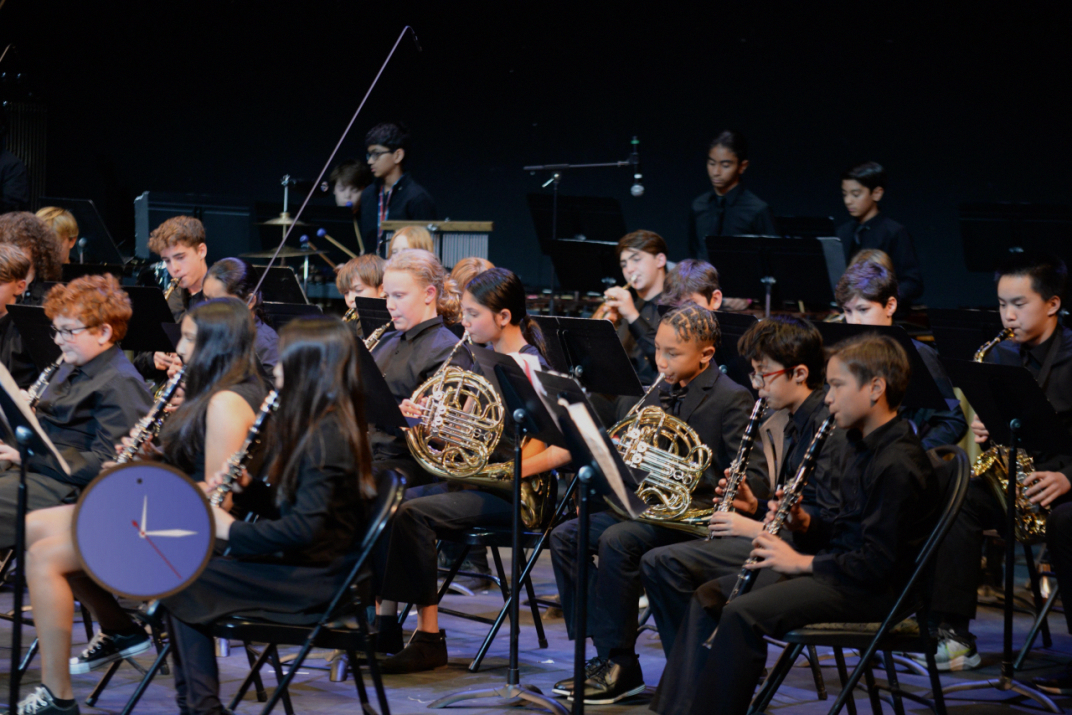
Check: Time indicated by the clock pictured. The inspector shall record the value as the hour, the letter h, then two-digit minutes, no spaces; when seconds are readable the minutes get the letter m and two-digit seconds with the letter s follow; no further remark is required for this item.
12h15m24s
